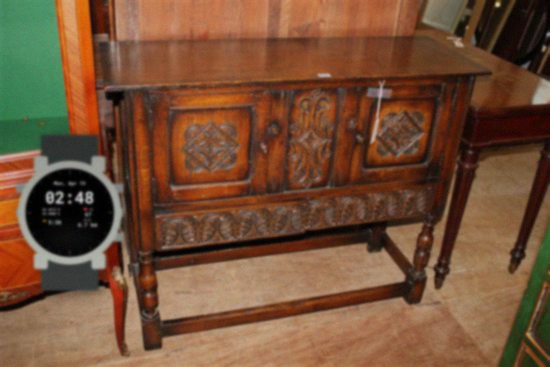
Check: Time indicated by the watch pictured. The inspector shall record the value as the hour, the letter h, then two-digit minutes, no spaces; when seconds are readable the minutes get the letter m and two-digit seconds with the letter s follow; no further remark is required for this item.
2h48
